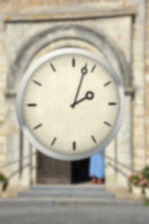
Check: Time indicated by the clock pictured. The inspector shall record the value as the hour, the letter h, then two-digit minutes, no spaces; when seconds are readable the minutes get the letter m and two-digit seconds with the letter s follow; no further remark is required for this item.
2h03
